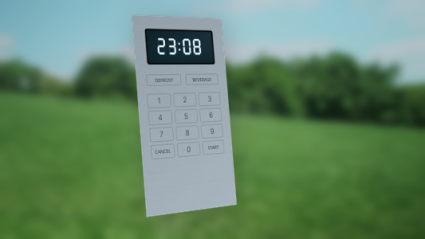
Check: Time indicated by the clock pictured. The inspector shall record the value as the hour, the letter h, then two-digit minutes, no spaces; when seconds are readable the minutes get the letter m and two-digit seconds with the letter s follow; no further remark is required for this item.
23h08
